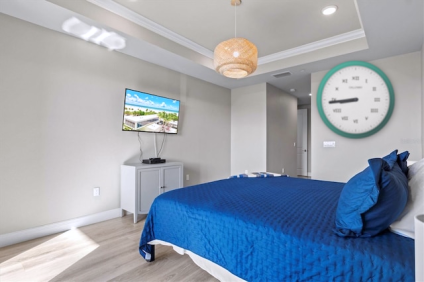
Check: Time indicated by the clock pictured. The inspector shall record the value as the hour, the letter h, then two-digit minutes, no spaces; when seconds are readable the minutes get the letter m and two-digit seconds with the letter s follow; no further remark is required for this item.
8h44
